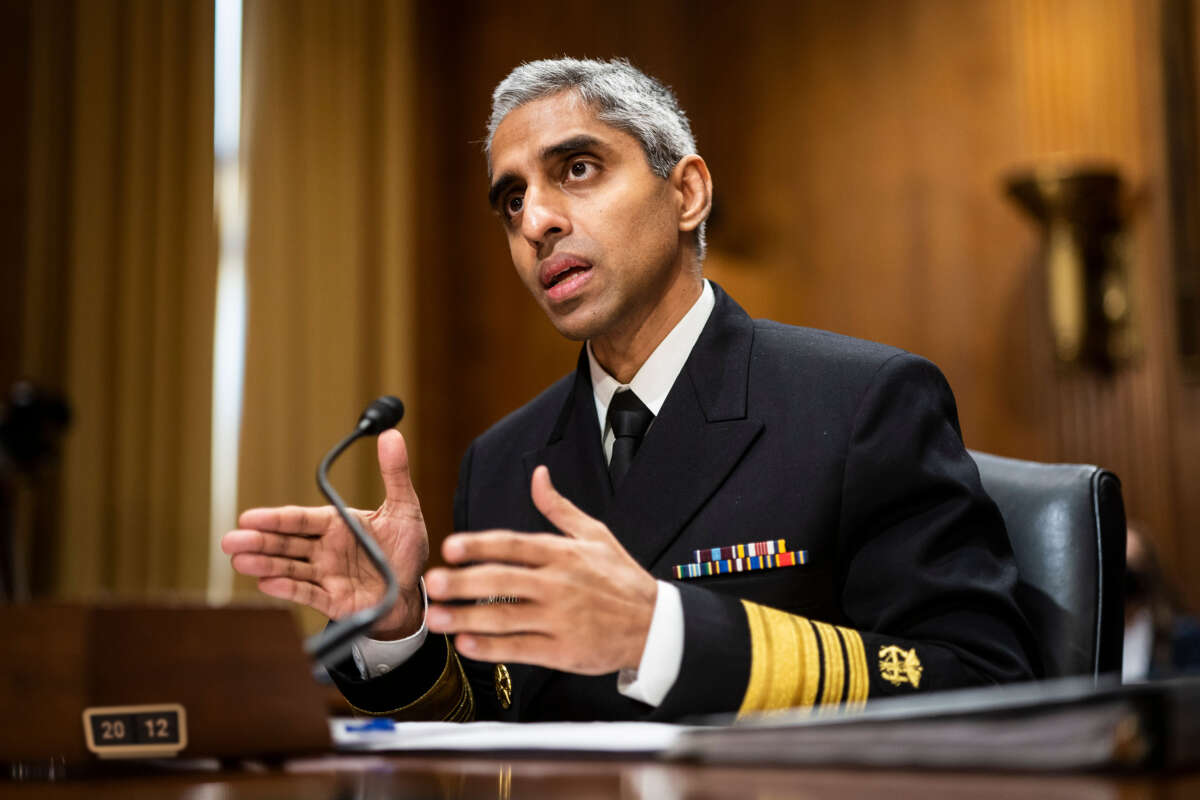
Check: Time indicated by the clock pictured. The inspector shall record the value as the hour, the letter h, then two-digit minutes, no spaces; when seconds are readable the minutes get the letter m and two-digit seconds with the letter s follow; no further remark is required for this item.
20h12
